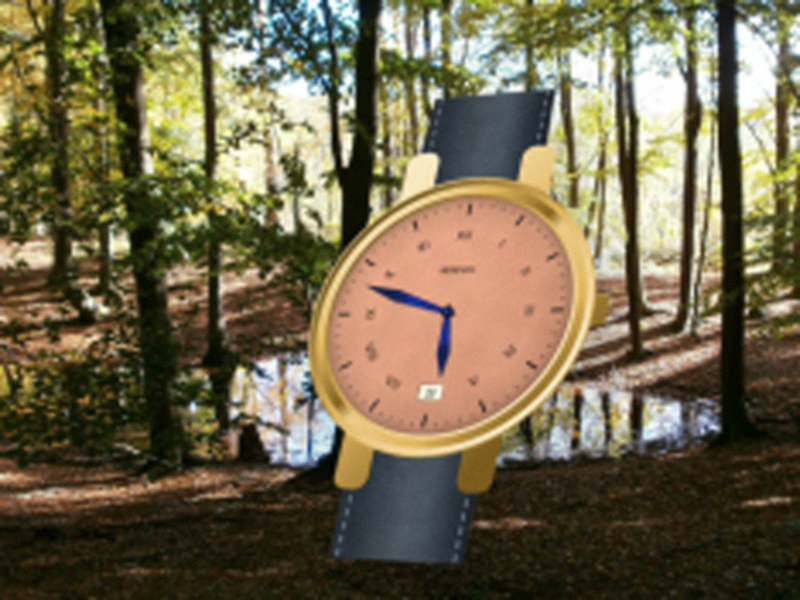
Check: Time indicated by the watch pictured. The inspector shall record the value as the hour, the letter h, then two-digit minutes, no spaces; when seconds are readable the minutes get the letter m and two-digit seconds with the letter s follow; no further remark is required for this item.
5h48
